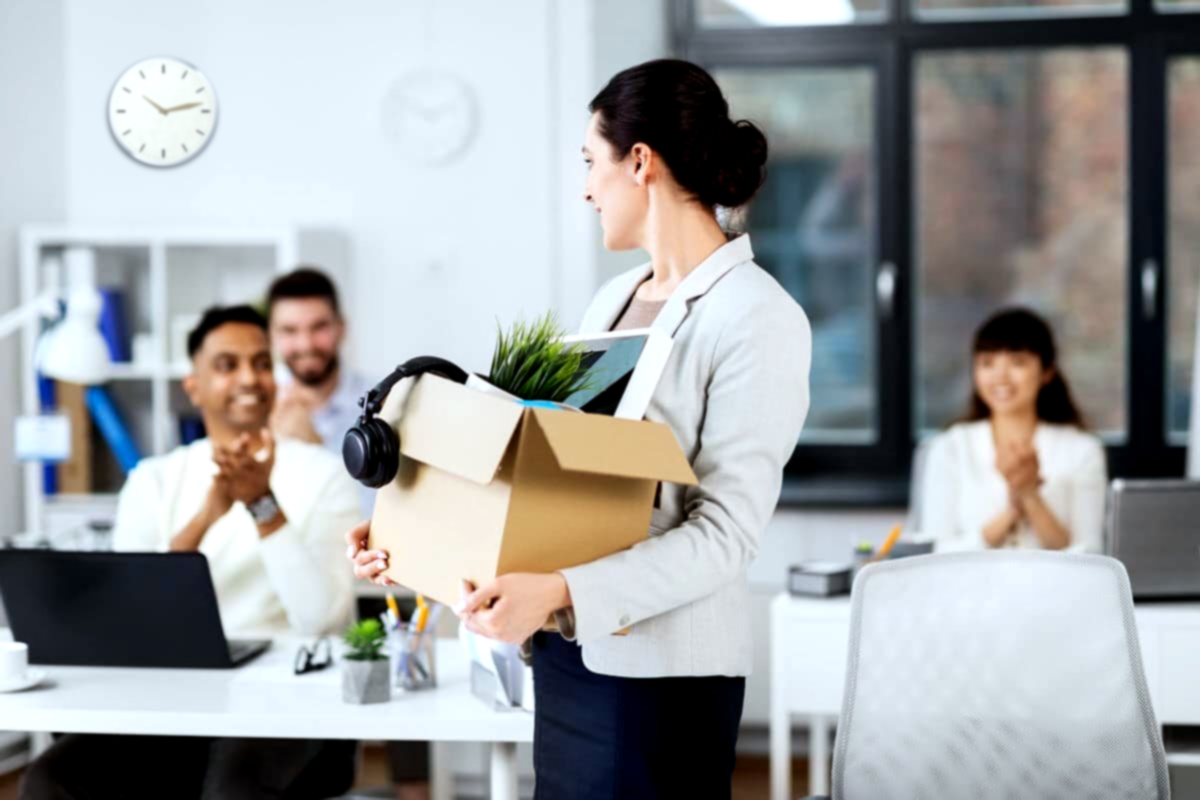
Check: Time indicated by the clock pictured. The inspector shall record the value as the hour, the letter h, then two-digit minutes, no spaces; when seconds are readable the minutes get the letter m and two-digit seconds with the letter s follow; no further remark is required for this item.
10h13
